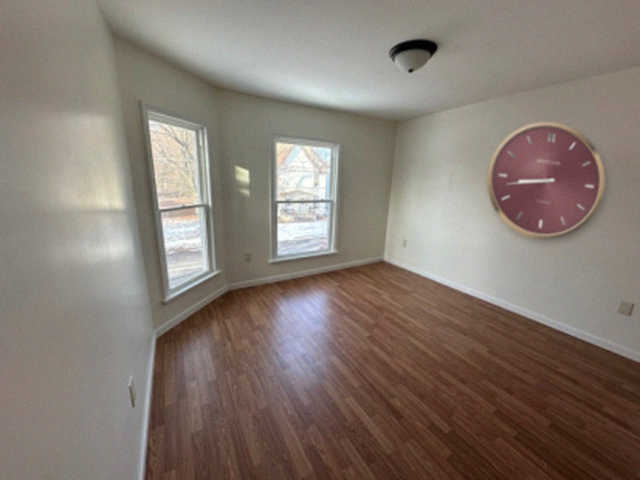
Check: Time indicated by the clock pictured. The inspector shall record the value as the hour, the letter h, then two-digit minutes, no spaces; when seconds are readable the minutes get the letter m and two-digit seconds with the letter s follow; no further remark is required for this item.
8h43
